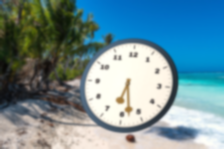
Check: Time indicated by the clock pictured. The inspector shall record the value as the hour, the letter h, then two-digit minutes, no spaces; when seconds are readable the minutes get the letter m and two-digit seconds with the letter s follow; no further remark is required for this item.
6h28
